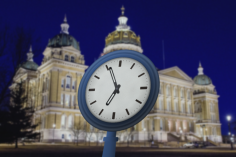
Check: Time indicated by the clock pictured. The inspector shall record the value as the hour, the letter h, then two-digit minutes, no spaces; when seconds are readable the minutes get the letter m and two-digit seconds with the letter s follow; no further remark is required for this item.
6h56
